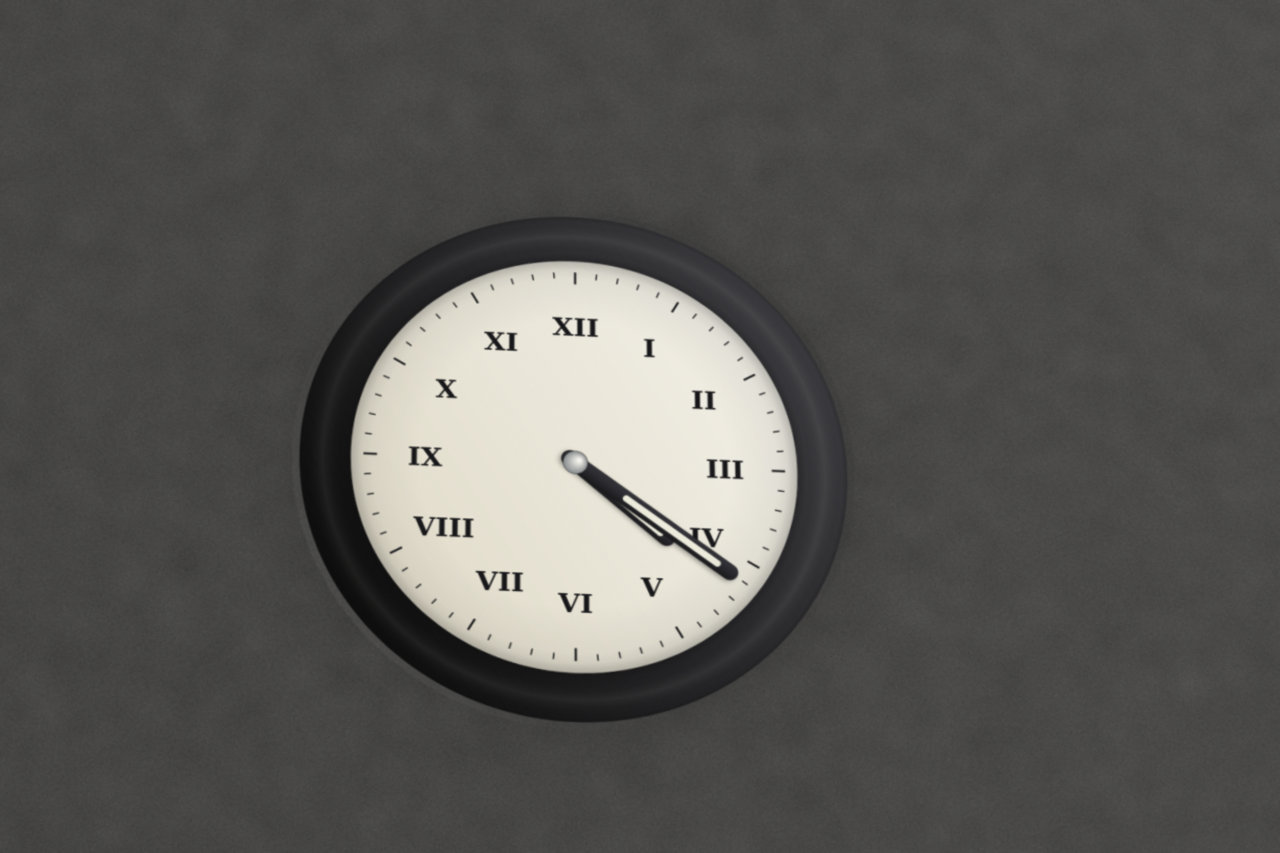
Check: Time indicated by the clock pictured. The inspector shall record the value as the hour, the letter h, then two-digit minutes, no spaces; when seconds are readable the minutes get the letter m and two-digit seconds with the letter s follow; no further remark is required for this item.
4h21
